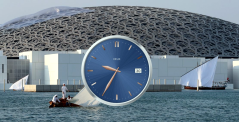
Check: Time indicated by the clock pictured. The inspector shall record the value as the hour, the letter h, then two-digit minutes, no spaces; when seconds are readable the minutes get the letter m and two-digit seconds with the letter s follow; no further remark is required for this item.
9h35
